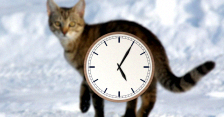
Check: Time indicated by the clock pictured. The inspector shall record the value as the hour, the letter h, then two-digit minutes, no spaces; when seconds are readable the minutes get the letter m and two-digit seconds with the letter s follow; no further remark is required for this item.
5h05
